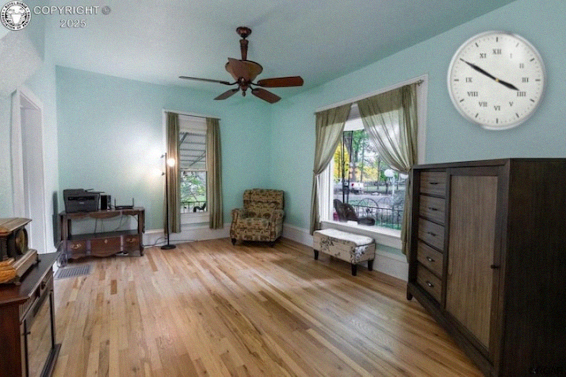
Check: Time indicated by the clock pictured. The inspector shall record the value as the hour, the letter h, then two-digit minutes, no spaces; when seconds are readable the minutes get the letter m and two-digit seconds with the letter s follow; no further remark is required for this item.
3h50
